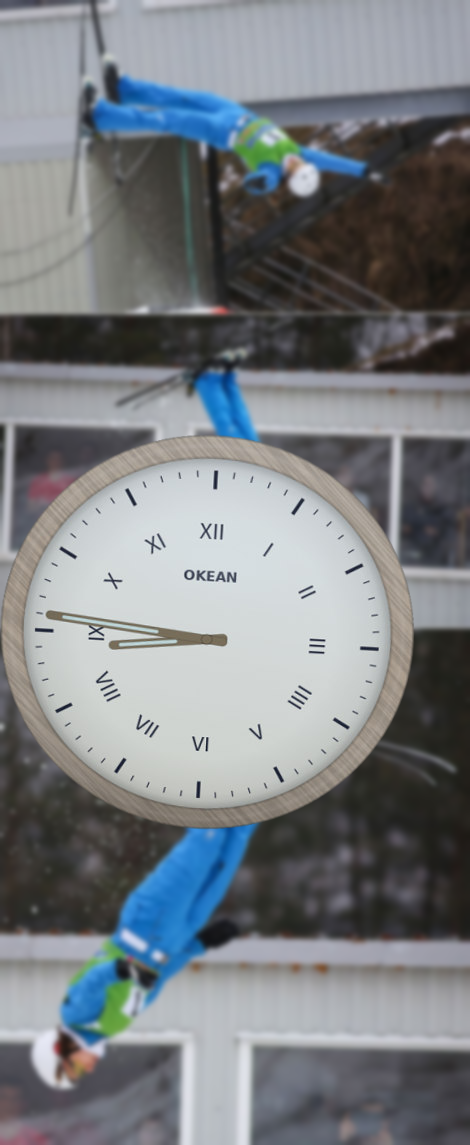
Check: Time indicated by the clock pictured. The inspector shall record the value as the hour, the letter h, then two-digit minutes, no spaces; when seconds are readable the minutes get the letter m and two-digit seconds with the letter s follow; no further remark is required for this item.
8h46
